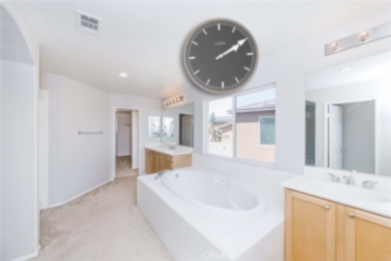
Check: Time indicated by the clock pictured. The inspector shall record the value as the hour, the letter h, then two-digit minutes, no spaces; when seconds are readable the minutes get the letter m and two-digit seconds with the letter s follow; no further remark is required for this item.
2h10
